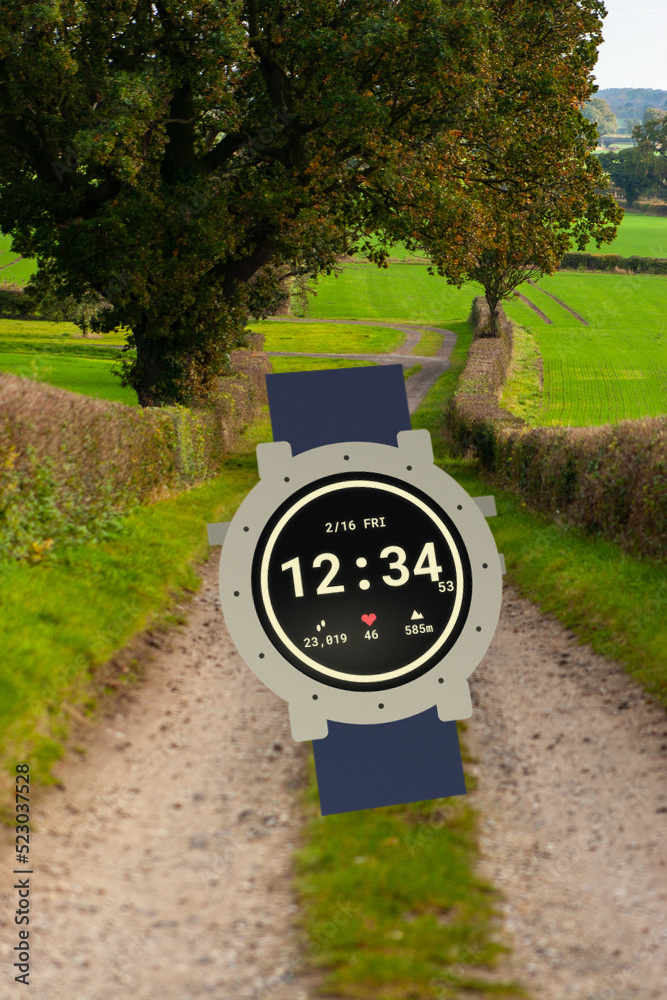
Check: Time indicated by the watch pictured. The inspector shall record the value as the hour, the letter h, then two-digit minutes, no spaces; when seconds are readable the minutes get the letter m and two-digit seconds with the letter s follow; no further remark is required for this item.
12h34m53s
